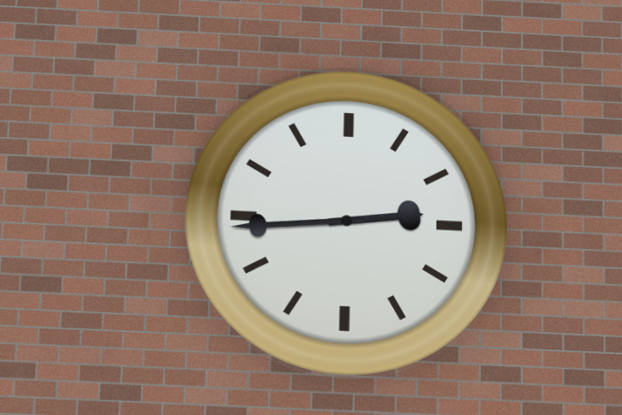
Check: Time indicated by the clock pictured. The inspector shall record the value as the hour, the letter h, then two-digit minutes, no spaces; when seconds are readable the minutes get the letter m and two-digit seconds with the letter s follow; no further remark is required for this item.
2h44
